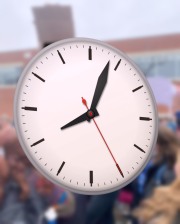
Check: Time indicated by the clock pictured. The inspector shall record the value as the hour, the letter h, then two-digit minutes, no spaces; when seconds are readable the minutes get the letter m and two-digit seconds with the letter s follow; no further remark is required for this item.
8h03m25s
